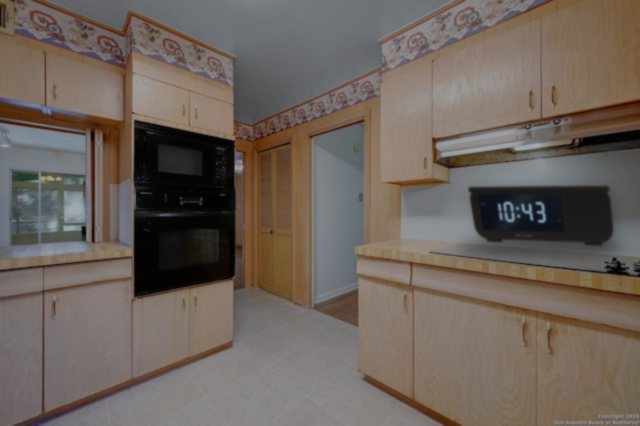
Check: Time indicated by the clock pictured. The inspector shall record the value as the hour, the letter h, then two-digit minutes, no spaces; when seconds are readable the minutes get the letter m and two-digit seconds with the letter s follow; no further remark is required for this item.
10h43
